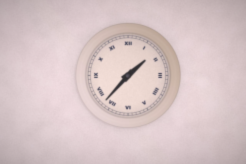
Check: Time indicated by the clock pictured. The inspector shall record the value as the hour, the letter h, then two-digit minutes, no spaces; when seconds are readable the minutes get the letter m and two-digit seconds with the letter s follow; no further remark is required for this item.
1h37
